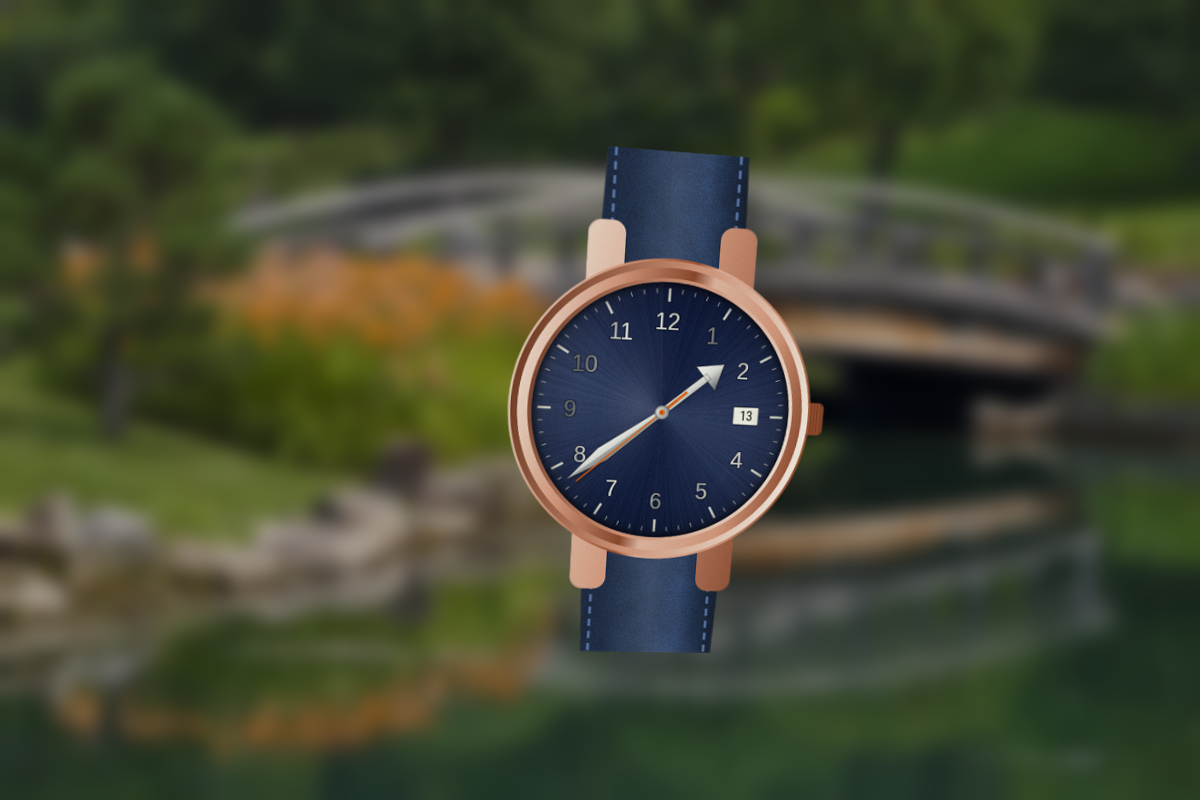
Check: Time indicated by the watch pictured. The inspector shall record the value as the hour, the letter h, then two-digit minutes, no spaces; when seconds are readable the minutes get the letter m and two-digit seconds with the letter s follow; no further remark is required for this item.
1h38m38s
